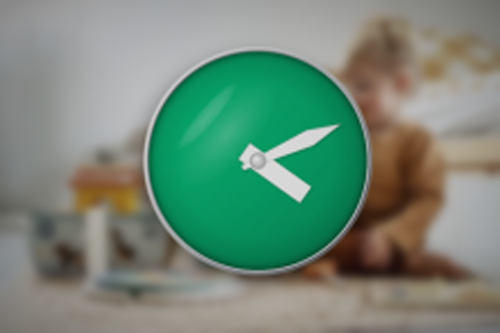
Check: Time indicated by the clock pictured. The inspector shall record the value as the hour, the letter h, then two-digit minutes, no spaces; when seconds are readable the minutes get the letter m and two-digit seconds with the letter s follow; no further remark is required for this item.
4h11
